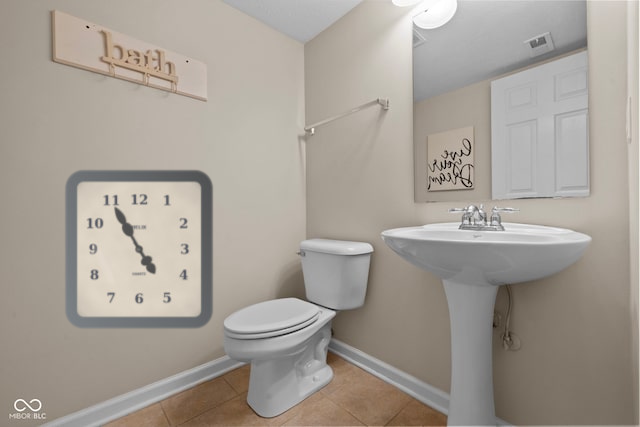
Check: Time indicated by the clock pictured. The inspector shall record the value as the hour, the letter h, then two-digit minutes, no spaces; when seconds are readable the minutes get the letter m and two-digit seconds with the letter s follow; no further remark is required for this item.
4h55
